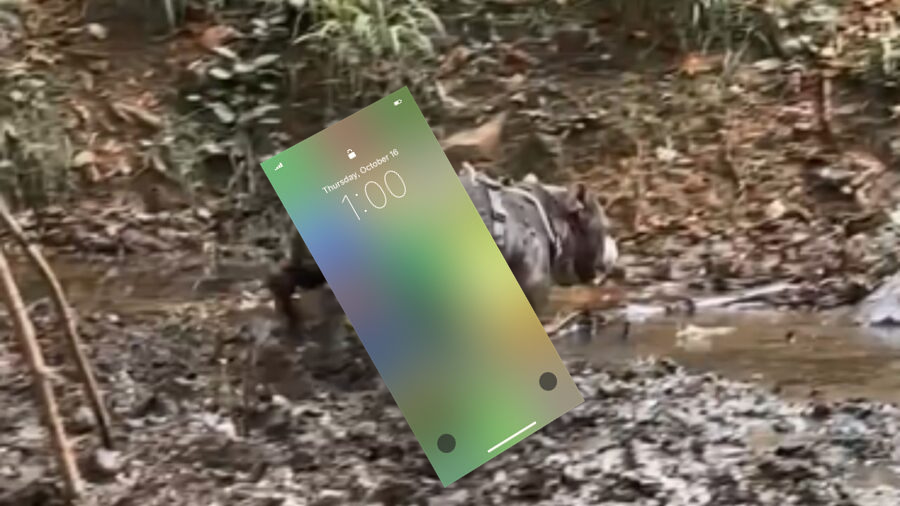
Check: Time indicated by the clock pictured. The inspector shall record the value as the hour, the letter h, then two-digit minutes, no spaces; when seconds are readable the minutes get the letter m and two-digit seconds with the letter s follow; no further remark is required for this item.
1h00
